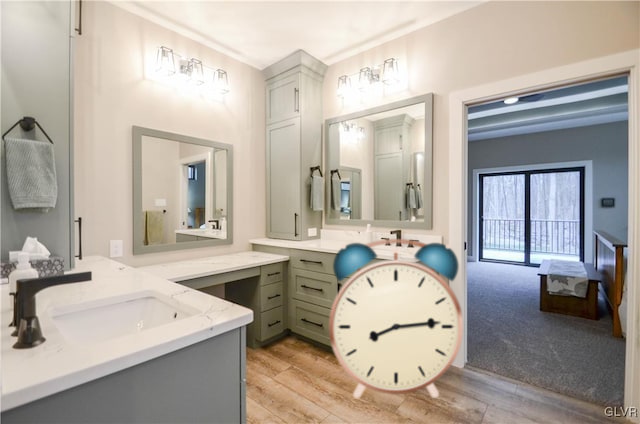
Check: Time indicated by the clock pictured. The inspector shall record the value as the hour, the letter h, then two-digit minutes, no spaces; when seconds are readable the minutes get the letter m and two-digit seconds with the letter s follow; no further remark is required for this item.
8h14
